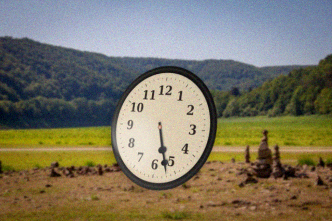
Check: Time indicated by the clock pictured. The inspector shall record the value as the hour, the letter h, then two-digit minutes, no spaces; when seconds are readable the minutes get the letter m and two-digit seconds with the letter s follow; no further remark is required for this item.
5h27
